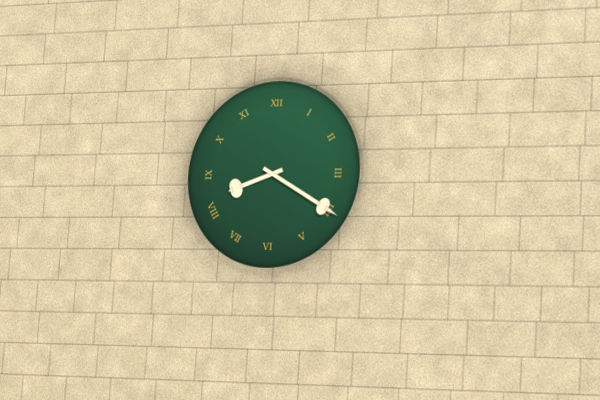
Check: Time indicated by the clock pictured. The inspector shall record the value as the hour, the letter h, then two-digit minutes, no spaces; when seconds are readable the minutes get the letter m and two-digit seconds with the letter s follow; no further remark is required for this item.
8h20
